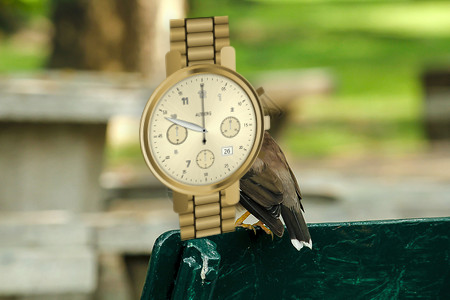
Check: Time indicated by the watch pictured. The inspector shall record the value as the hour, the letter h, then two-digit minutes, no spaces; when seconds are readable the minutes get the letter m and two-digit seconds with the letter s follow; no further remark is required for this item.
9h49
